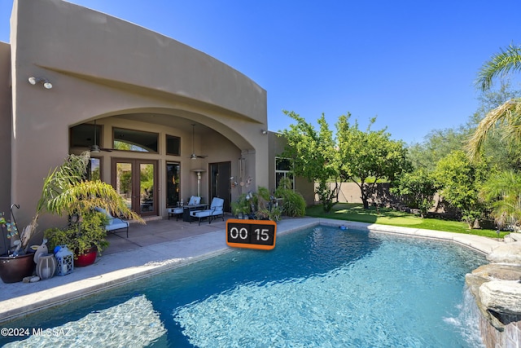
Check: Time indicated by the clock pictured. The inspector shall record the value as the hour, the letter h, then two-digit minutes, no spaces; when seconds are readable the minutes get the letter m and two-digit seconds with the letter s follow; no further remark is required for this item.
0h15
